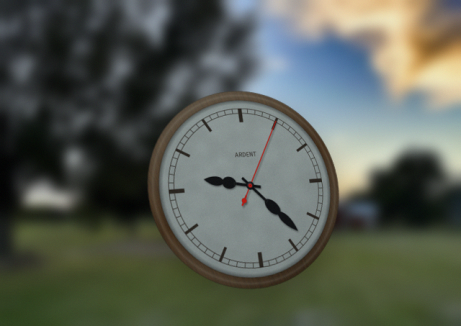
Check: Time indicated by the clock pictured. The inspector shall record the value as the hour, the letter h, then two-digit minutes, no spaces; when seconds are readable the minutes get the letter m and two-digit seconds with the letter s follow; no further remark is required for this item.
9h23m05s
